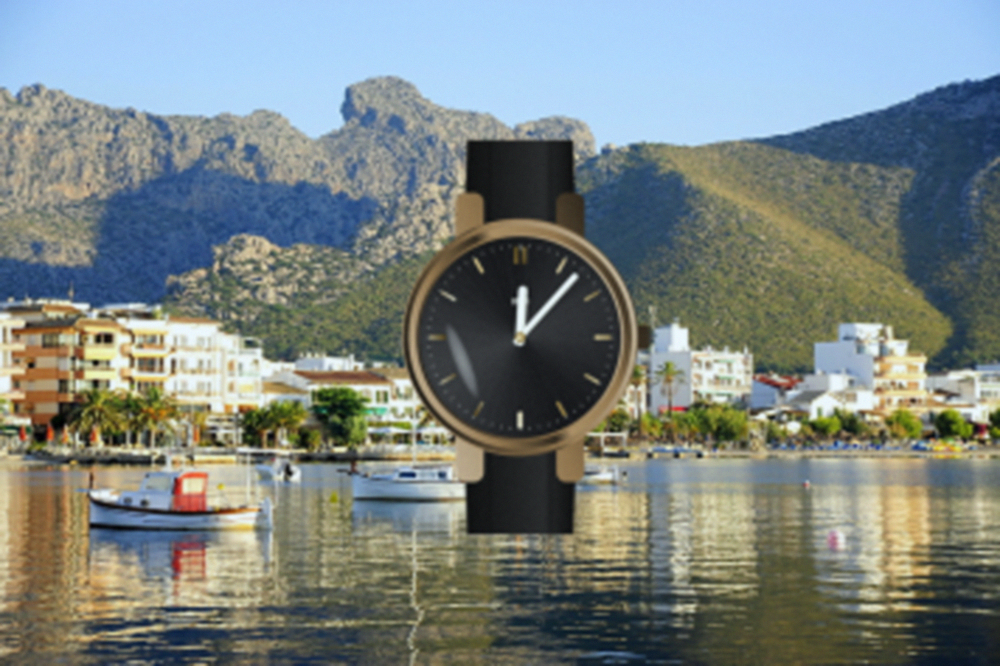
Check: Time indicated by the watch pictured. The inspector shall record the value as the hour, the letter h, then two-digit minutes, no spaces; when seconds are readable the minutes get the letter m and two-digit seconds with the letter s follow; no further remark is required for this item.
12h07
